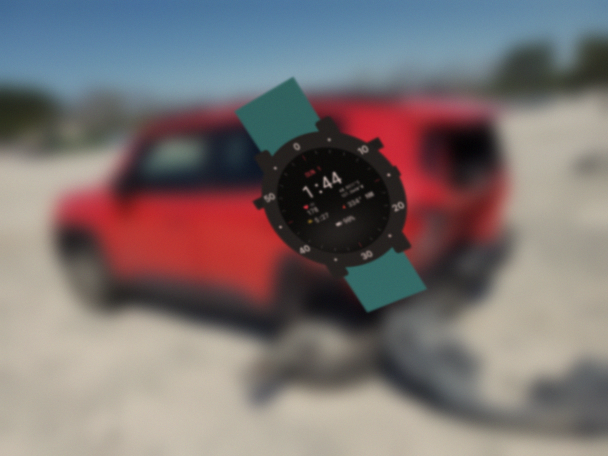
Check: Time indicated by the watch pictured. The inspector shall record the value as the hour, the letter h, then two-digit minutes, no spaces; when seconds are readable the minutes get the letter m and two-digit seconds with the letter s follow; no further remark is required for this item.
1h44
